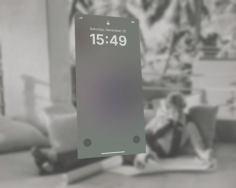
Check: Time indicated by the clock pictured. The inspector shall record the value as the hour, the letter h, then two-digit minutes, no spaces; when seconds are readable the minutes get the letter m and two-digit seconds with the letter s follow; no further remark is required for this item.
15h49
